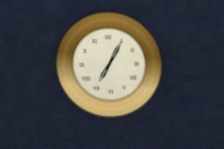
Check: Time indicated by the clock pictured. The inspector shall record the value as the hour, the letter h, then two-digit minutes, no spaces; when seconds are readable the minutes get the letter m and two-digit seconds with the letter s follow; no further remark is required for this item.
7h05
